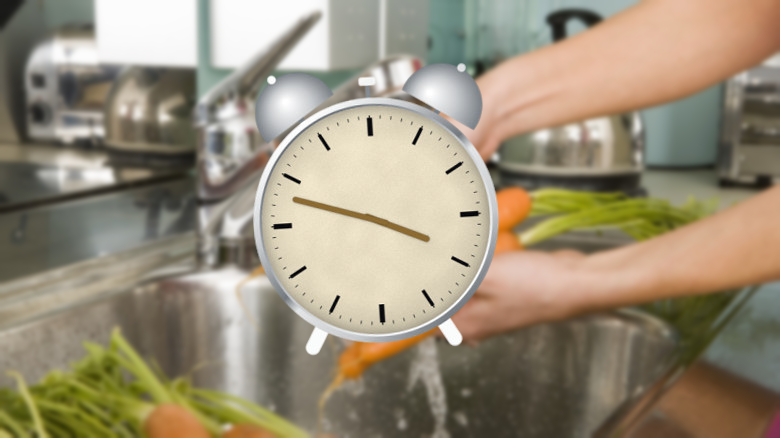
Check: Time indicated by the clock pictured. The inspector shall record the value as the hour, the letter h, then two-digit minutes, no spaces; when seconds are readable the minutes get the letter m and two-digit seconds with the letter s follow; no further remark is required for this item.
3h48
